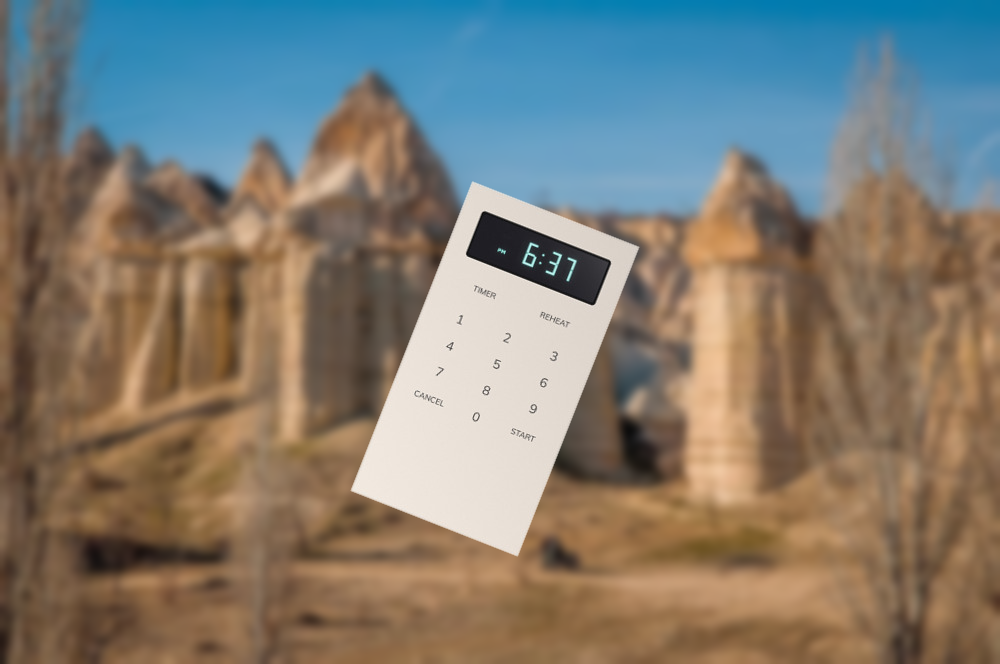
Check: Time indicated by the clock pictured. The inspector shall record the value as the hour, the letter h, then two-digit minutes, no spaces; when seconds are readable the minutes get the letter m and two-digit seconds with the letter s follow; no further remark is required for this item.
6h37
